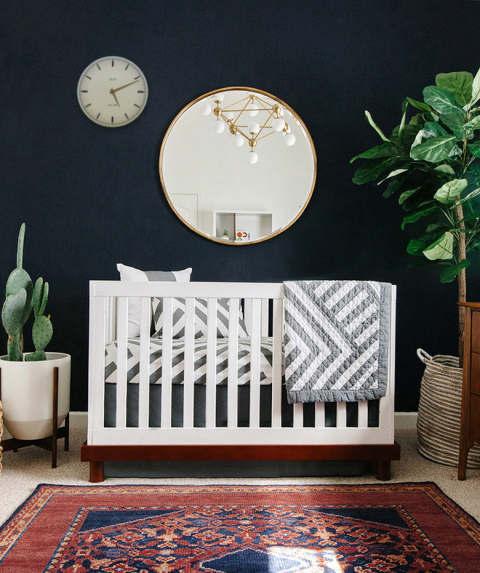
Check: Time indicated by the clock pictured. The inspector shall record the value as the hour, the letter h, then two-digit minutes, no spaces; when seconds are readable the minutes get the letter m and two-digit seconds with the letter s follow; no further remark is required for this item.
5h11
